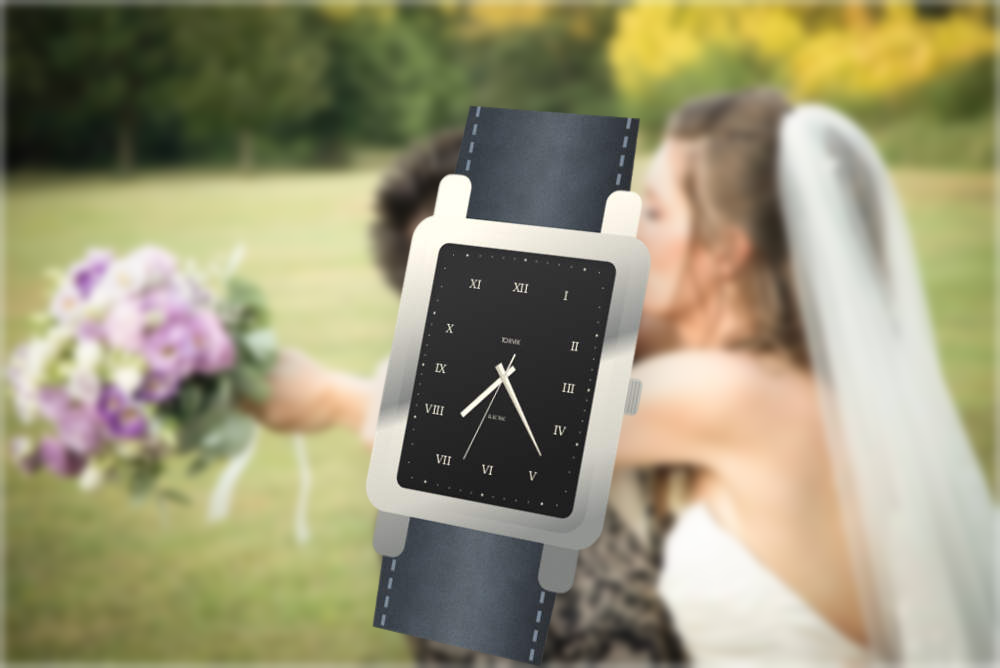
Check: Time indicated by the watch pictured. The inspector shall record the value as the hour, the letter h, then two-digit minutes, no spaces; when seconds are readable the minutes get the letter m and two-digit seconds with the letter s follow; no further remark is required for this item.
7h23m33s
